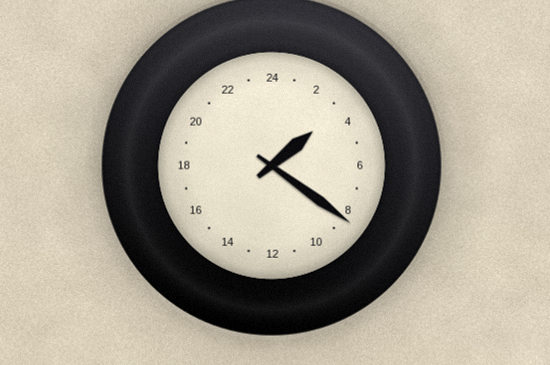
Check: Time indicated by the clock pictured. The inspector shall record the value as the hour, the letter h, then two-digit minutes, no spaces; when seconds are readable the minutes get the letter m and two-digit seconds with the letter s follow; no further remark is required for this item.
3h21
